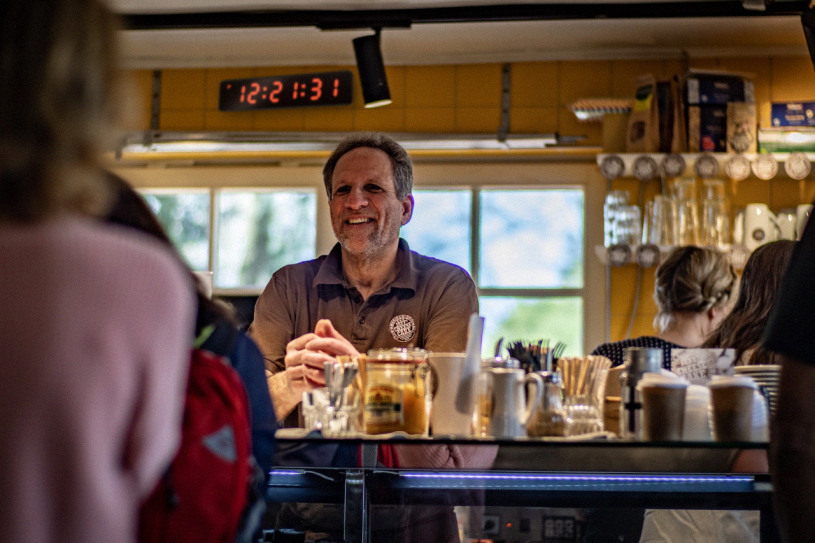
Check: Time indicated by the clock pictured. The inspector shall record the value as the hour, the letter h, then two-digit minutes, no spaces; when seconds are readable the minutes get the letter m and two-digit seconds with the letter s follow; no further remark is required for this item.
12h21m31s
